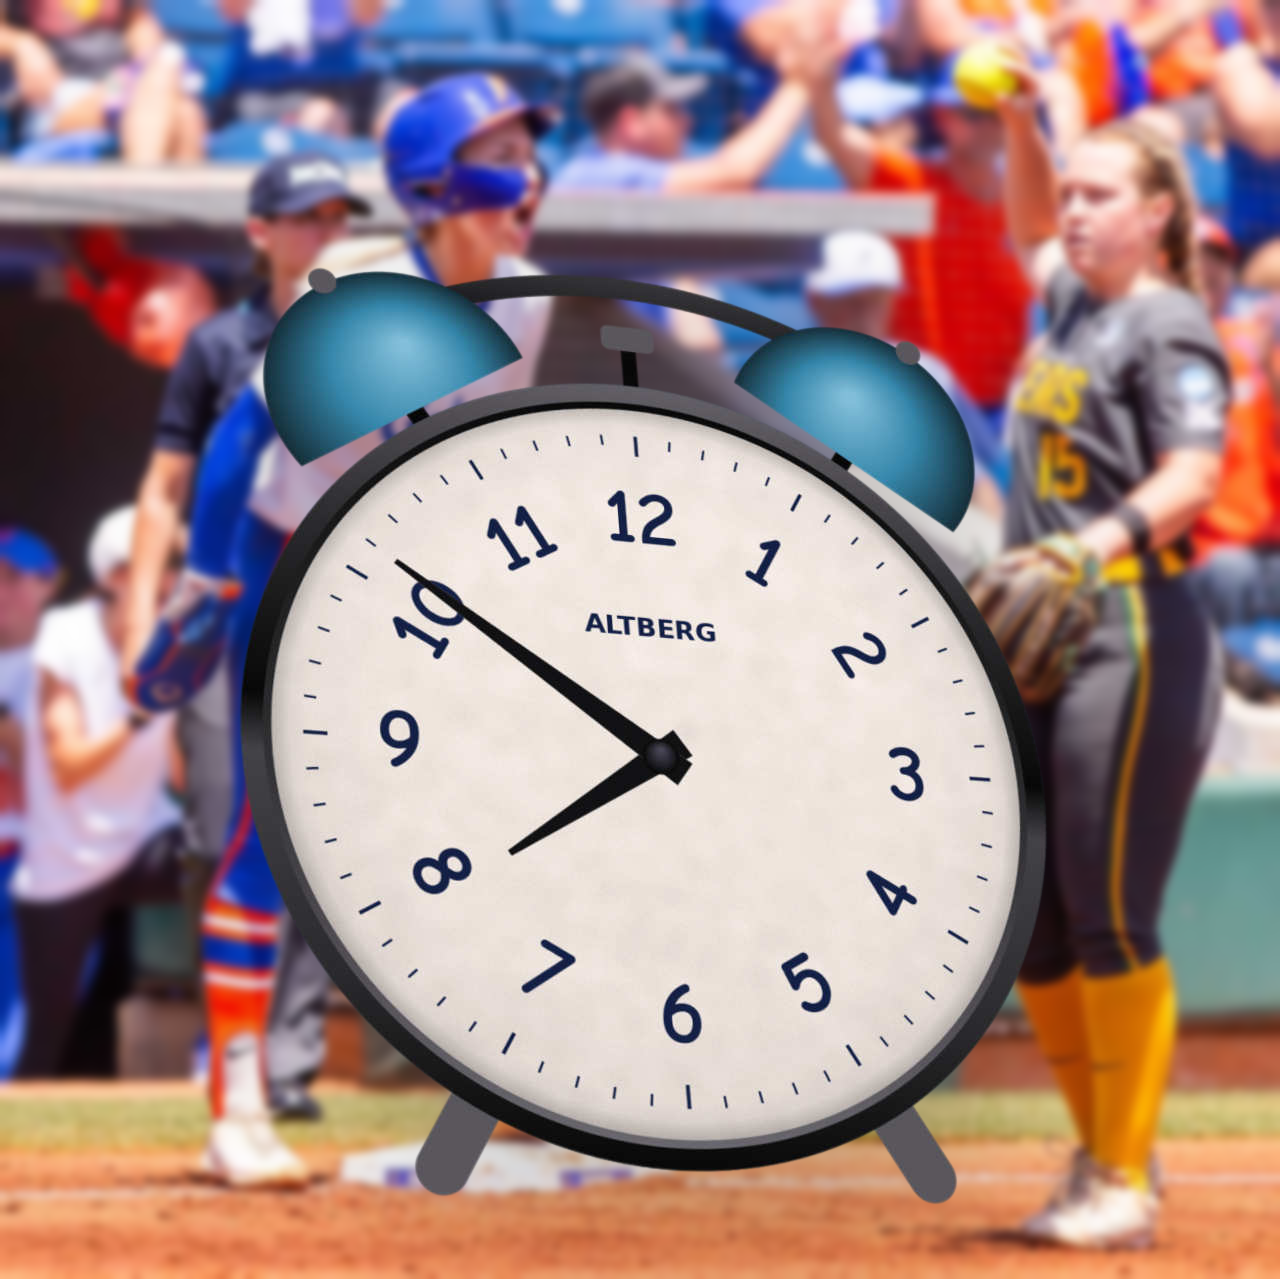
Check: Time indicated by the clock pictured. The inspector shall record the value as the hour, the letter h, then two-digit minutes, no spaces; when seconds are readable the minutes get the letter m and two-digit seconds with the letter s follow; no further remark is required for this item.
7h51
